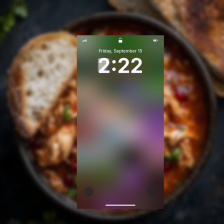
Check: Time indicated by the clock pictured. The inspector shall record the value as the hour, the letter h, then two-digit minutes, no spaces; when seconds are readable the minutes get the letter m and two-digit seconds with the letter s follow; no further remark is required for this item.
2h22
